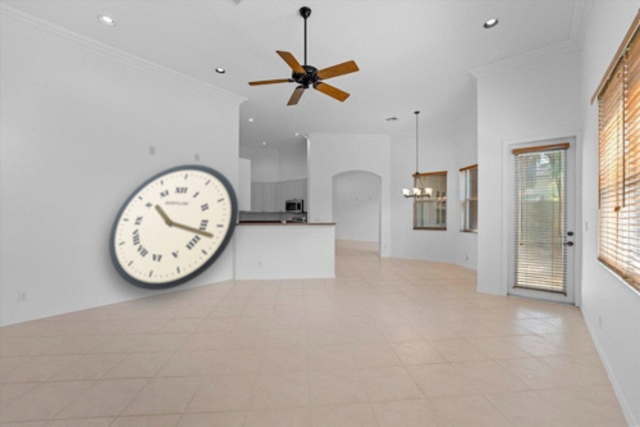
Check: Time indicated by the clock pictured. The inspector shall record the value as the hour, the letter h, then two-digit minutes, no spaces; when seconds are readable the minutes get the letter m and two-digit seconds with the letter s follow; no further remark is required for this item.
10h17
